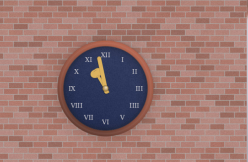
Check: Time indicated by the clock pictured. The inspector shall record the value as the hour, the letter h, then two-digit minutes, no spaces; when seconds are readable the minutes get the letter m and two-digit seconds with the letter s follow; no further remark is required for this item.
10h58
